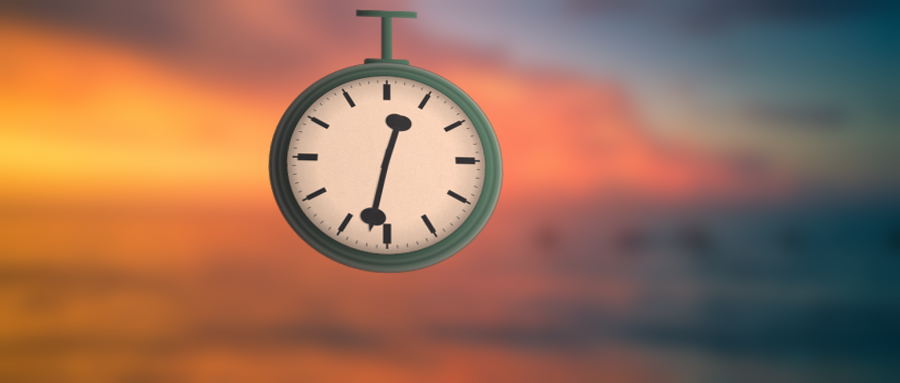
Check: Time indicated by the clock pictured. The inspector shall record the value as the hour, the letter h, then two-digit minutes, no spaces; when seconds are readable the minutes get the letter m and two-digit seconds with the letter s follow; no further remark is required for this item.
12h32
